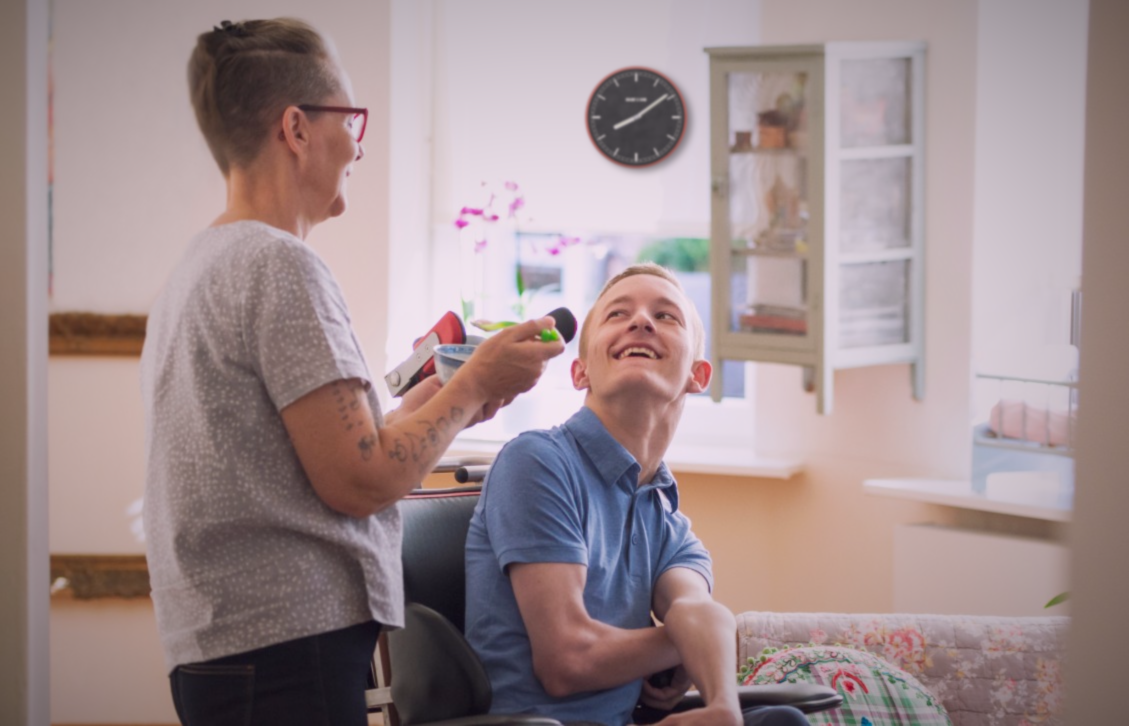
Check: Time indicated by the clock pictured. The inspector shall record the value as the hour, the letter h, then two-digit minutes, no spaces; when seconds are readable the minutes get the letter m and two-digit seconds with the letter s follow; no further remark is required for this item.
8h09
